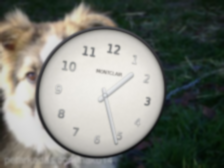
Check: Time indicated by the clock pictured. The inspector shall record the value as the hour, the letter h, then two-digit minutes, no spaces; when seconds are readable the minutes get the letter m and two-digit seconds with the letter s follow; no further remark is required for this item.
1h26
